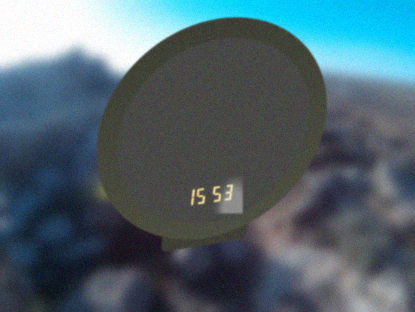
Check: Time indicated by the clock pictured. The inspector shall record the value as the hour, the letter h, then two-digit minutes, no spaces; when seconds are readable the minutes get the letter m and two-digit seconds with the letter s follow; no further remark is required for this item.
15h53
